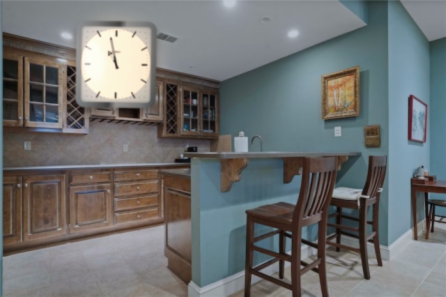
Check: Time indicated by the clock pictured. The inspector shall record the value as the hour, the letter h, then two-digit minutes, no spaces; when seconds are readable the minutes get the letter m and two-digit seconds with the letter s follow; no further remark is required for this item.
10h58
